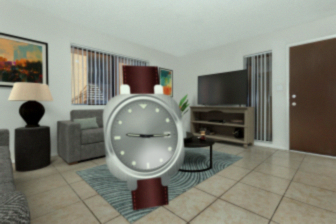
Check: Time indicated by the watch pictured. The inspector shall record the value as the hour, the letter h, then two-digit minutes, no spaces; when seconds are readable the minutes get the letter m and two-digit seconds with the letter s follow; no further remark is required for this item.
9h15
